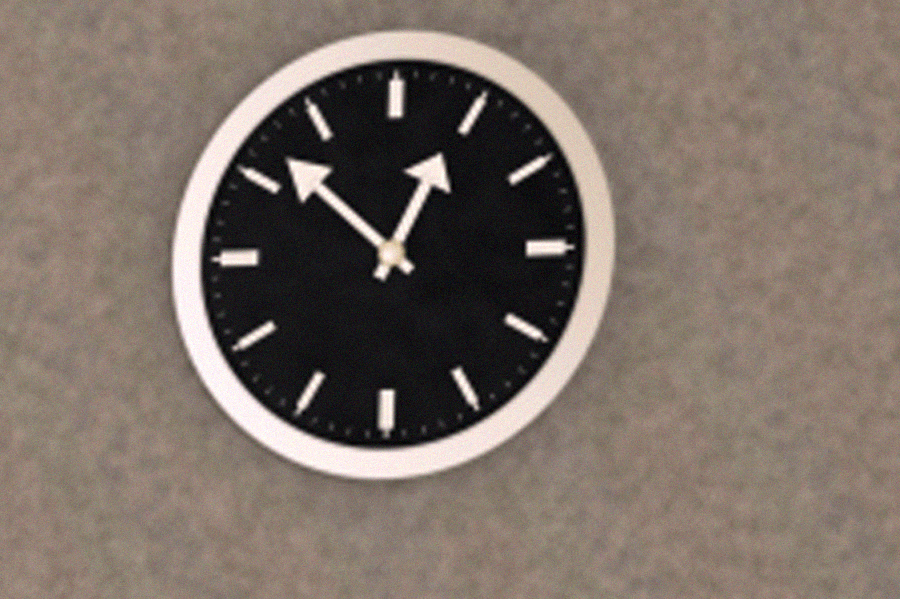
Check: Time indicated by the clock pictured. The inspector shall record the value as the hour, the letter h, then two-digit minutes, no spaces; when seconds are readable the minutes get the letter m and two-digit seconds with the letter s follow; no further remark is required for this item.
12h52
